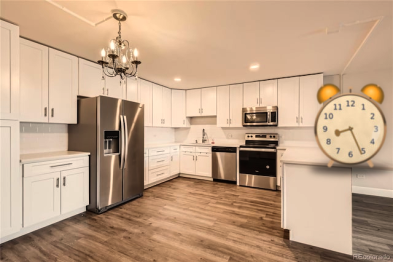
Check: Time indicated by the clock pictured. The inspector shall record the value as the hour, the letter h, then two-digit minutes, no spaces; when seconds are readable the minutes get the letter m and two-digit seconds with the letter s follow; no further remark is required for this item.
8h26
